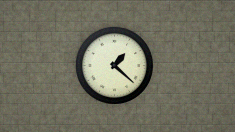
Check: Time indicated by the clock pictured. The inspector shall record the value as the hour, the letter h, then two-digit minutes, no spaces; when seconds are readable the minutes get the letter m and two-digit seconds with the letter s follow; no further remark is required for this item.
1h22
